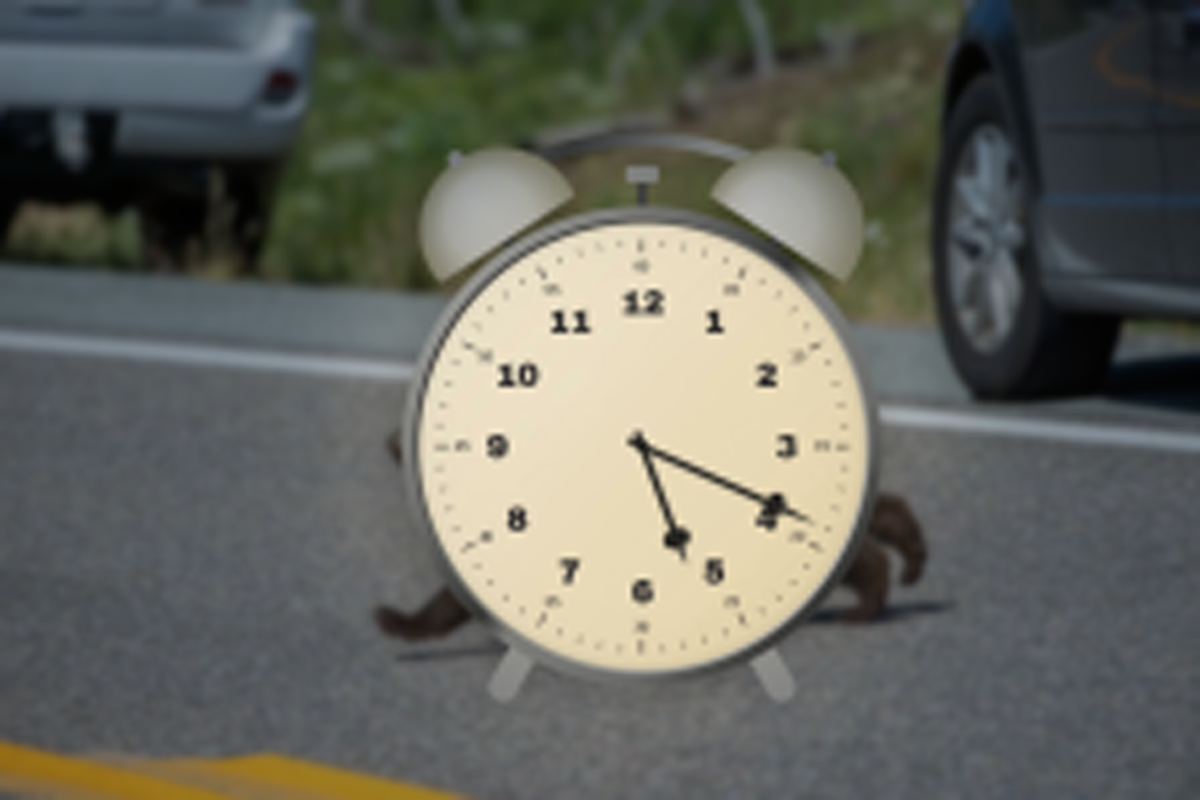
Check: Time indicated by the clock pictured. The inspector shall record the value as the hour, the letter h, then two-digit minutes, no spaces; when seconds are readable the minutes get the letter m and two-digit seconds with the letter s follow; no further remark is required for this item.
5h19
